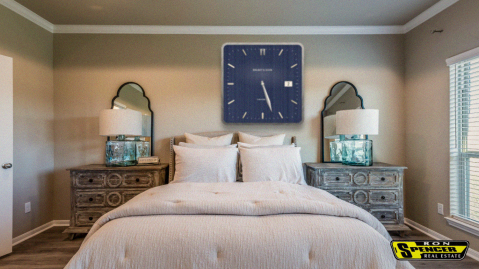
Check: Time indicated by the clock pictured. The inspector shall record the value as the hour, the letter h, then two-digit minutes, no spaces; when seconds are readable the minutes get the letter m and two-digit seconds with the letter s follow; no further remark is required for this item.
5h27
